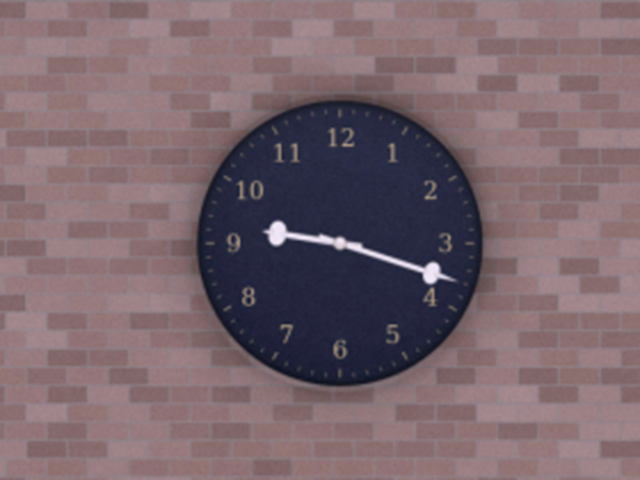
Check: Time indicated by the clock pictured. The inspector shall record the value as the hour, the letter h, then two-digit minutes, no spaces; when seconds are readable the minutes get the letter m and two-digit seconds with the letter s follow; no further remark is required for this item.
9h18
